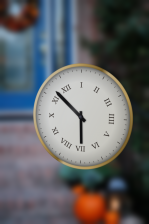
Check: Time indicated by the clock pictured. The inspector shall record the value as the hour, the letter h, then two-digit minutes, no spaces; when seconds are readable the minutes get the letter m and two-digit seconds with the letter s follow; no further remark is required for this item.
6h57
